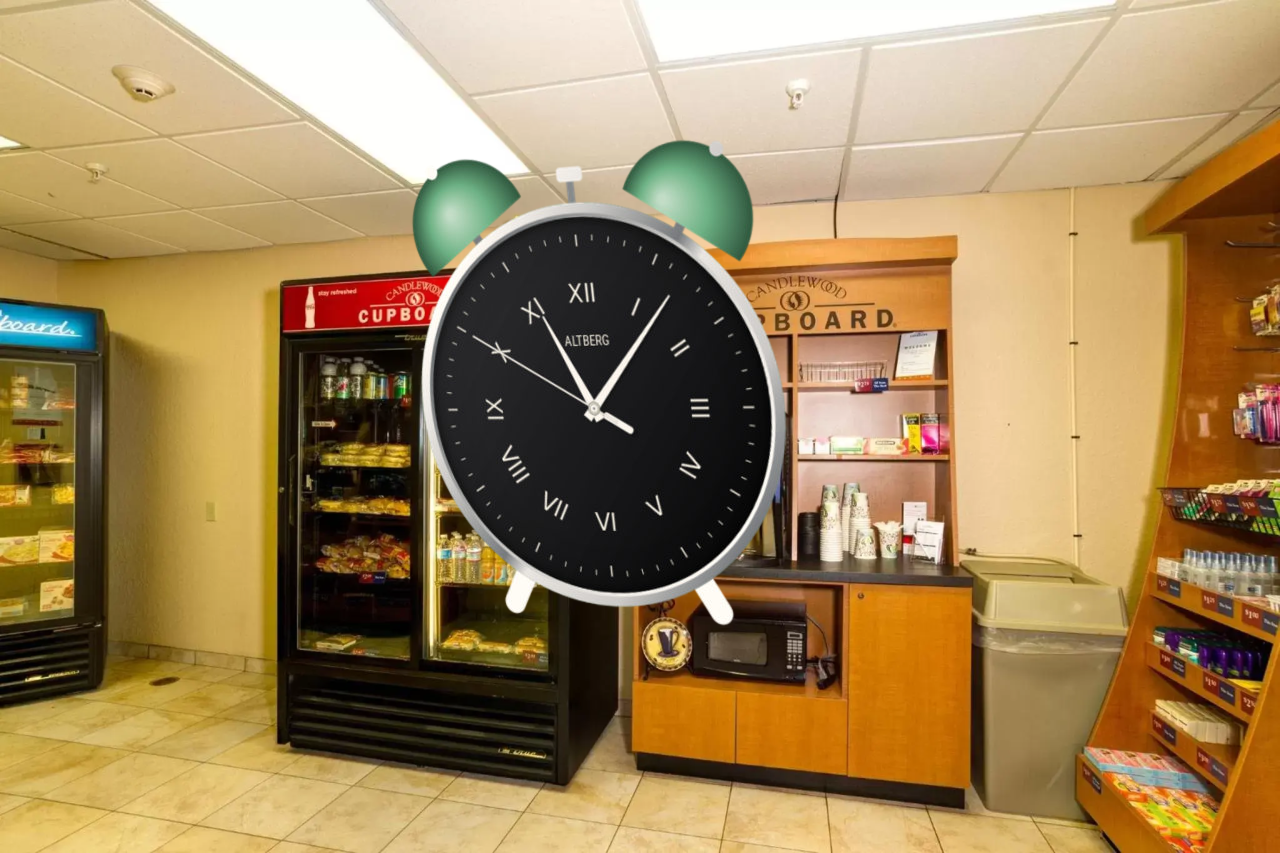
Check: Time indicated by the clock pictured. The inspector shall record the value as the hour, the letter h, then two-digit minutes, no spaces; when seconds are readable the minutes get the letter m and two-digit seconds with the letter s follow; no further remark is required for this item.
11h06m50s
